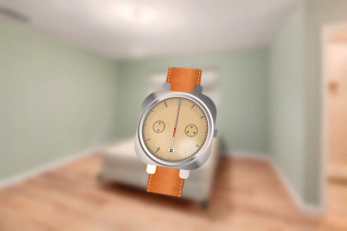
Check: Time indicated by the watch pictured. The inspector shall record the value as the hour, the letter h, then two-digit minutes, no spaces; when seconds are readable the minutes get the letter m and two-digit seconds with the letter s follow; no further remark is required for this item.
6h00
